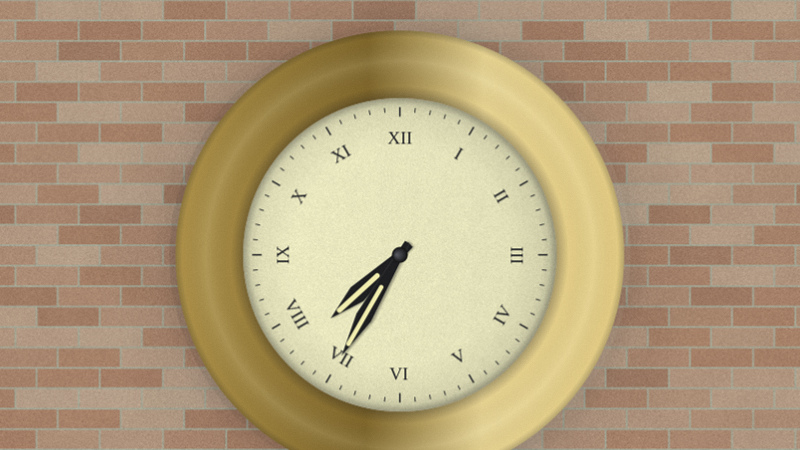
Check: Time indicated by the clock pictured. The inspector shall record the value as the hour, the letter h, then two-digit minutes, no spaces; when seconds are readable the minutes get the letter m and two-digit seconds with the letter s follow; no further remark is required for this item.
7h35
